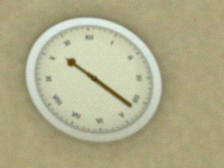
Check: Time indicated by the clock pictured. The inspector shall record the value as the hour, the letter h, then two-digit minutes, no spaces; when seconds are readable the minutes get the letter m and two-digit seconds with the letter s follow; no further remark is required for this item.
10h22
